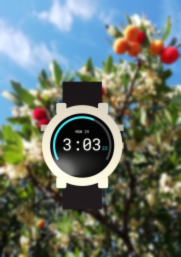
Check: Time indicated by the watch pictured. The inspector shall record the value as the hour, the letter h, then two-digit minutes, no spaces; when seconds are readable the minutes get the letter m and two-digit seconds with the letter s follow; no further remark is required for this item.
3h03
